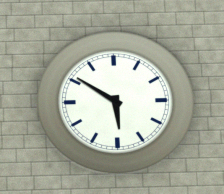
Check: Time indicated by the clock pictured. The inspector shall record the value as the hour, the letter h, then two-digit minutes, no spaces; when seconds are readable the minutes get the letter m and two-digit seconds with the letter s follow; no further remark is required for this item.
5h51
